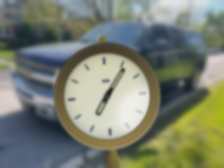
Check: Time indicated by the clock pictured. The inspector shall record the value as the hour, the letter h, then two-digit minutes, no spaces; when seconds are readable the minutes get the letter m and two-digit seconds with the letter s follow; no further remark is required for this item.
7h06
